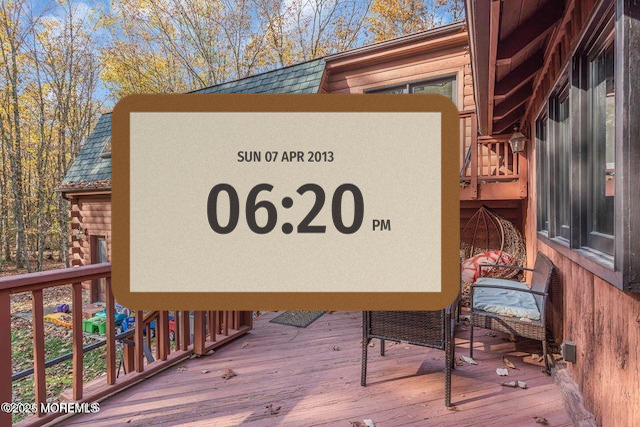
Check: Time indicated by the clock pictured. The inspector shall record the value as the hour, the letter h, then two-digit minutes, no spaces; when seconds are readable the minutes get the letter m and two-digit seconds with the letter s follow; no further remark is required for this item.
6h20
